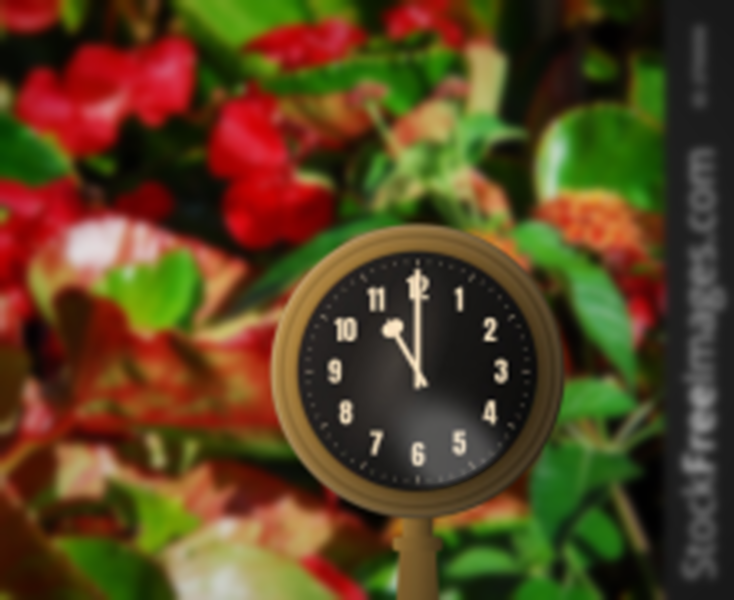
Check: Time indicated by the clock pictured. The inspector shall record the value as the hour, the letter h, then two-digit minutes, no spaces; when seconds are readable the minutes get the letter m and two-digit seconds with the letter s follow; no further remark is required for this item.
11h00
